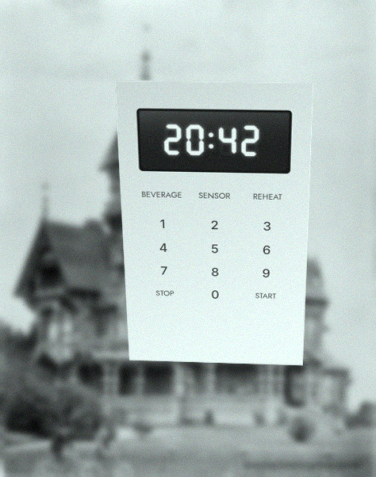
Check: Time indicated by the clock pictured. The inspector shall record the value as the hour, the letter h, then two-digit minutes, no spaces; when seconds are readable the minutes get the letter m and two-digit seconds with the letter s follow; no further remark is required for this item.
20h42
